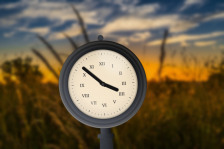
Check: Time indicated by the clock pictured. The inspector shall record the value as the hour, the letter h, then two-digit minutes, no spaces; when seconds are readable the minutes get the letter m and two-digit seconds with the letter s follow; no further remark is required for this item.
3h52
